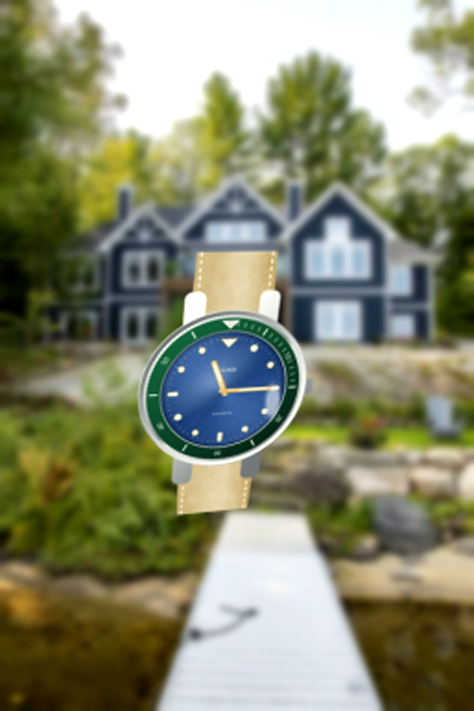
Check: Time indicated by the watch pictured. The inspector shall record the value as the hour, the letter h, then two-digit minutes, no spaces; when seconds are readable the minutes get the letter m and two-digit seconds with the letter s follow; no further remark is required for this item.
11h15
